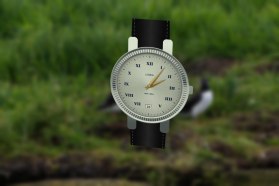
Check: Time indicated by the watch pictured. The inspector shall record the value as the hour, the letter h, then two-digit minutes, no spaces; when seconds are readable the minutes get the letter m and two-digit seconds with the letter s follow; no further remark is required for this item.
2h06
